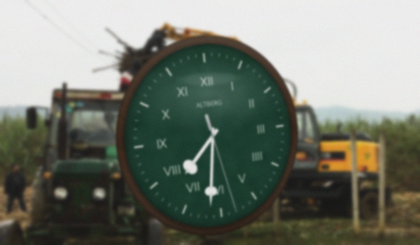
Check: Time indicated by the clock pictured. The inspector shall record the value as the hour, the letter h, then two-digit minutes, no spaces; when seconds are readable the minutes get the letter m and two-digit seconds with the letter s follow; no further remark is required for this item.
7h31m28s
